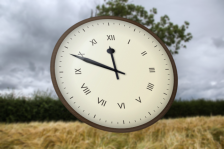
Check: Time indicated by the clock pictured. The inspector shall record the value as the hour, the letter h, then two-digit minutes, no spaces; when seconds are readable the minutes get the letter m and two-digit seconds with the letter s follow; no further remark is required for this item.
11h49
